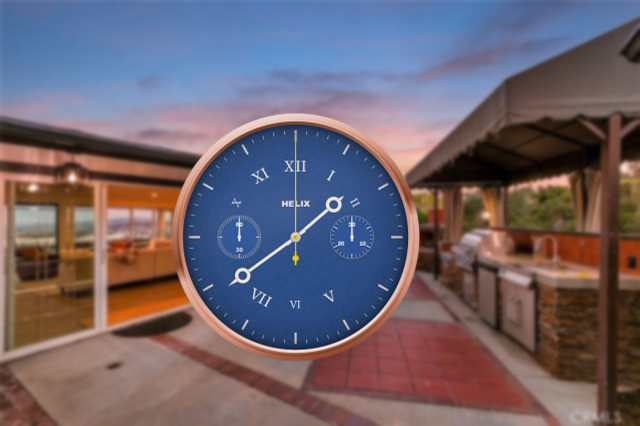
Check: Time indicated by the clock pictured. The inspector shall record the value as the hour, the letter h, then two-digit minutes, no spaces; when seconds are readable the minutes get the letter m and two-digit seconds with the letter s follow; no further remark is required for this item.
1h39
